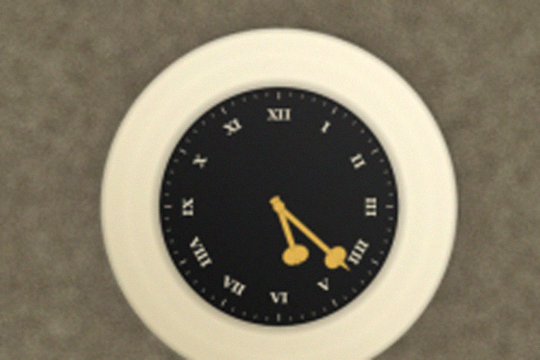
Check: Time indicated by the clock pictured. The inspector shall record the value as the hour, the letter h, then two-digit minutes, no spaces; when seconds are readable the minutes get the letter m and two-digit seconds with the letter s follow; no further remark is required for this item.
5h22
